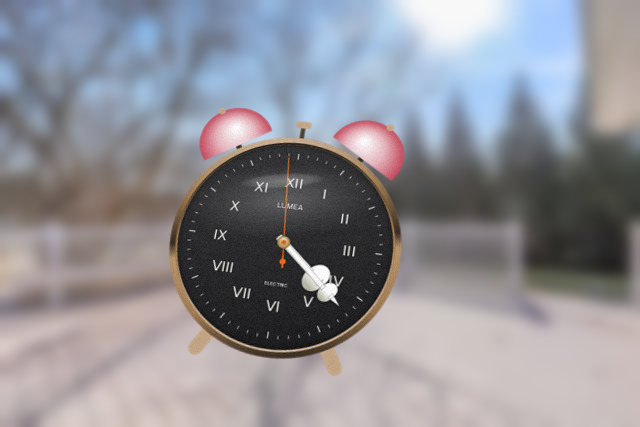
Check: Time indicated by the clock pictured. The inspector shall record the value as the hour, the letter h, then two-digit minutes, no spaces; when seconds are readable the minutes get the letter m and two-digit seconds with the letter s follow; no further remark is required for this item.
4h21m59s
